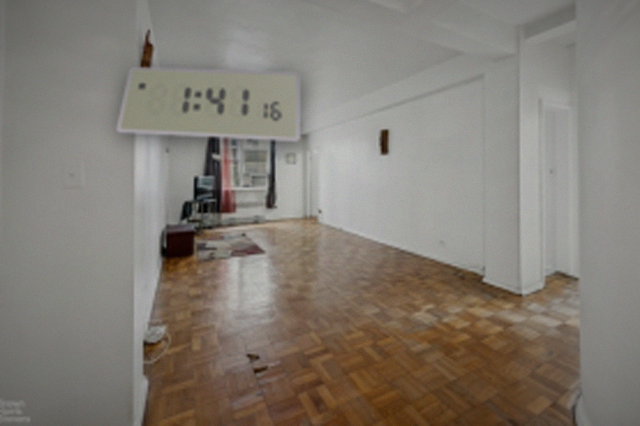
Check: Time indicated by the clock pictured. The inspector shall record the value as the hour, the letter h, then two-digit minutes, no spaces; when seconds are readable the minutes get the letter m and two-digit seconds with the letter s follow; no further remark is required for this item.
1h41m16s
